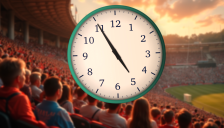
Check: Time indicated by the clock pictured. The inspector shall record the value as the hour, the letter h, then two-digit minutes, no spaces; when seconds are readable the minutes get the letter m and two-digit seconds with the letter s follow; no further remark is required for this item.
4h55
